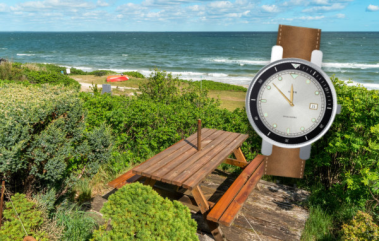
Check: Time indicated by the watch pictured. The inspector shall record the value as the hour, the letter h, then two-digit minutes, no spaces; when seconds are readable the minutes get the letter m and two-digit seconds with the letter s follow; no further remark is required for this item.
11h52
